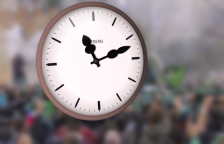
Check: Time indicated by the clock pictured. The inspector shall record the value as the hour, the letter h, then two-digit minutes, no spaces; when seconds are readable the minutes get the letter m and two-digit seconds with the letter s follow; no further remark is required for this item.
11h12
